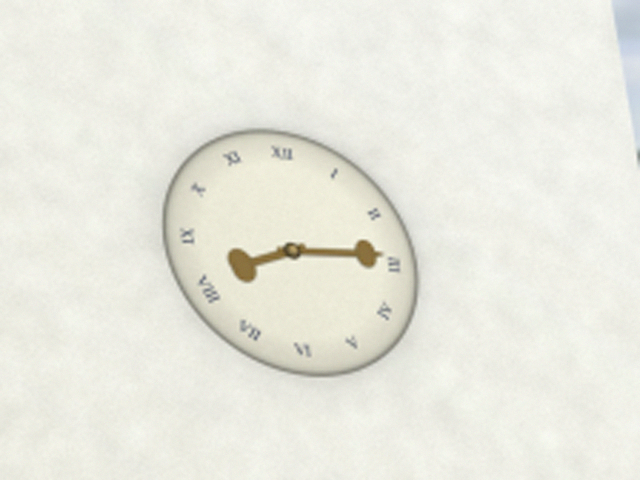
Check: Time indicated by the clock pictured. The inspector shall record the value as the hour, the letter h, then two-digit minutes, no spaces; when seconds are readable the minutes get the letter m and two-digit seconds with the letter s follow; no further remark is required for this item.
8h14
